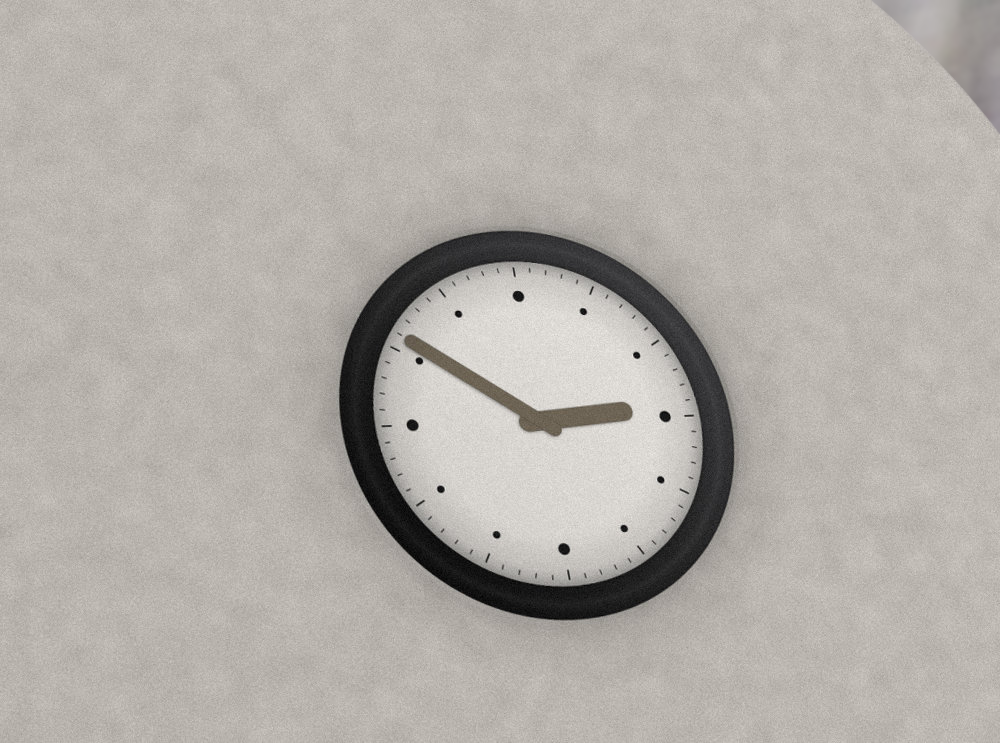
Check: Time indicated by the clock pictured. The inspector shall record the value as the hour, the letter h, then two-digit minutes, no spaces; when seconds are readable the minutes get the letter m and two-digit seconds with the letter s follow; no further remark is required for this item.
2h51
